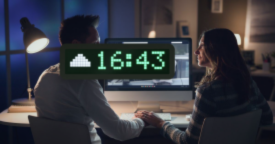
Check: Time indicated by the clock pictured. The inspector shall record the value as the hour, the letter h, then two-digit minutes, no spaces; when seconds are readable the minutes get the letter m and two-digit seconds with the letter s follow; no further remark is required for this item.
16h43
